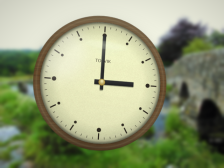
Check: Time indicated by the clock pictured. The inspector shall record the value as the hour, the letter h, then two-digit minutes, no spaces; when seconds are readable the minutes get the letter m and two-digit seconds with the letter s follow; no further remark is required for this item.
3h00
